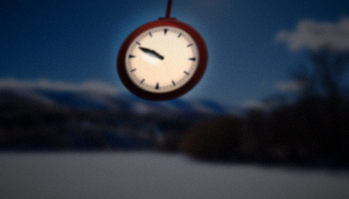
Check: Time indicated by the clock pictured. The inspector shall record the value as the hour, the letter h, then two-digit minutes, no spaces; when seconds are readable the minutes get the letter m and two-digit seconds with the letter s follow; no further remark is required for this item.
9h49
